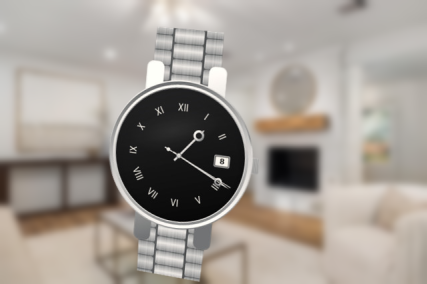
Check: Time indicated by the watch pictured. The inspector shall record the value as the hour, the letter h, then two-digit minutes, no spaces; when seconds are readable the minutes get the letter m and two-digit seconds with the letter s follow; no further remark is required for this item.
1h19m19s
